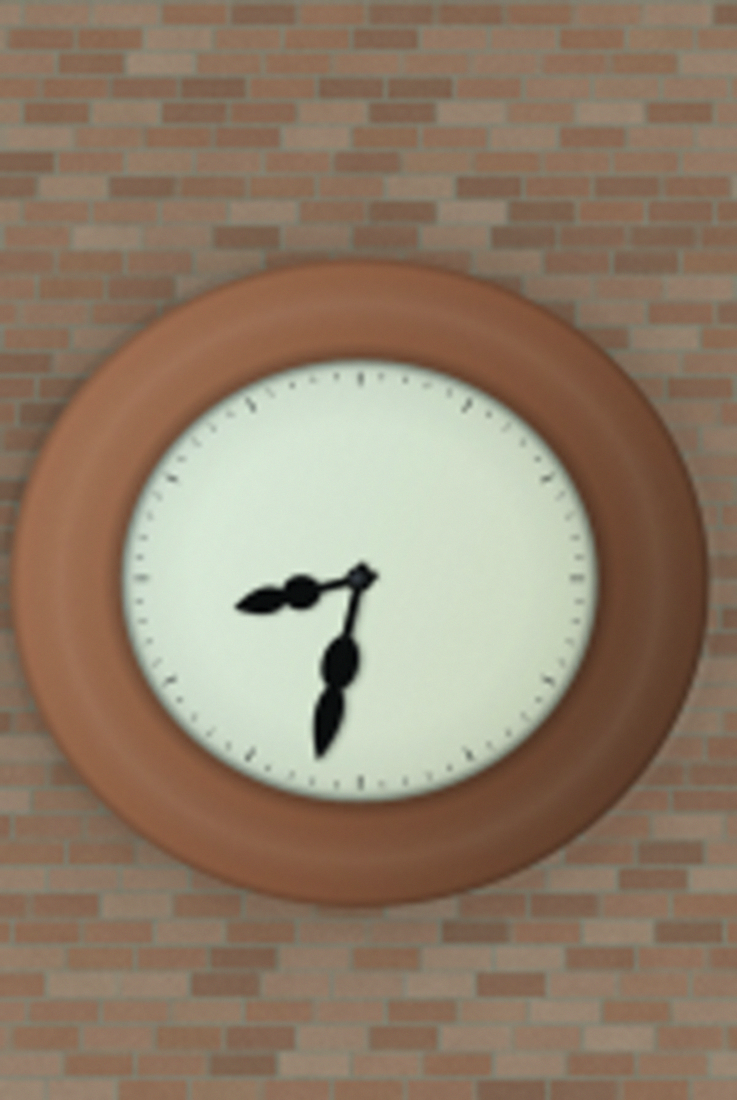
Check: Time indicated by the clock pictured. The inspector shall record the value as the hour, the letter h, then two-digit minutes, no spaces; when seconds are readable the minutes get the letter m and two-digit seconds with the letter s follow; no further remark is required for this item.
8h32
